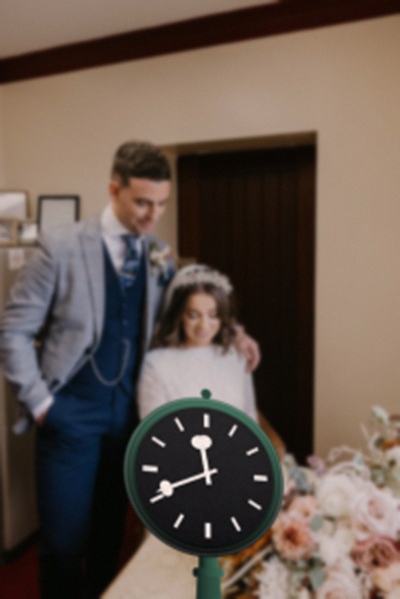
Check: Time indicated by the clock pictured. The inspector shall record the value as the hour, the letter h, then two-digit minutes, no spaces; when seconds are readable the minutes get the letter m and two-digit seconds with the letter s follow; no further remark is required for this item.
11h41
